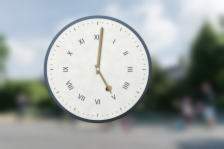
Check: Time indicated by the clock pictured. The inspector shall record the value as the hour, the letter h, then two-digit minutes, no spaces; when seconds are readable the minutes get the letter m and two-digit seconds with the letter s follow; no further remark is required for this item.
5h01
